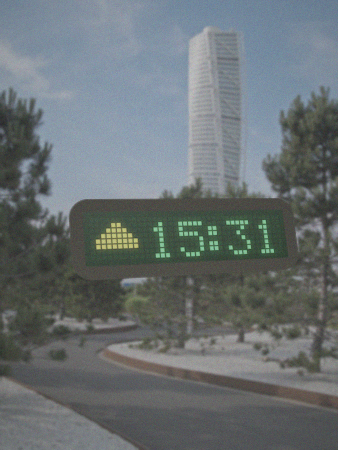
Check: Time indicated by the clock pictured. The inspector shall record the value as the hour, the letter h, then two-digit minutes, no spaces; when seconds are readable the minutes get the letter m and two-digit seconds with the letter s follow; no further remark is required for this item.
15h31
